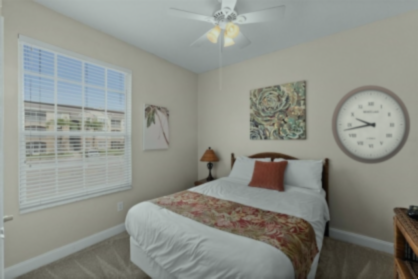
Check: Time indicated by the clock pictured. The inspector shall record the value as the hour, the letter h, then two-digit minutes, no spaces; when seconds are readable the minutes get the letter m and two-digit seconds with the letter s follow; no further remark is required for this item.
9h43
